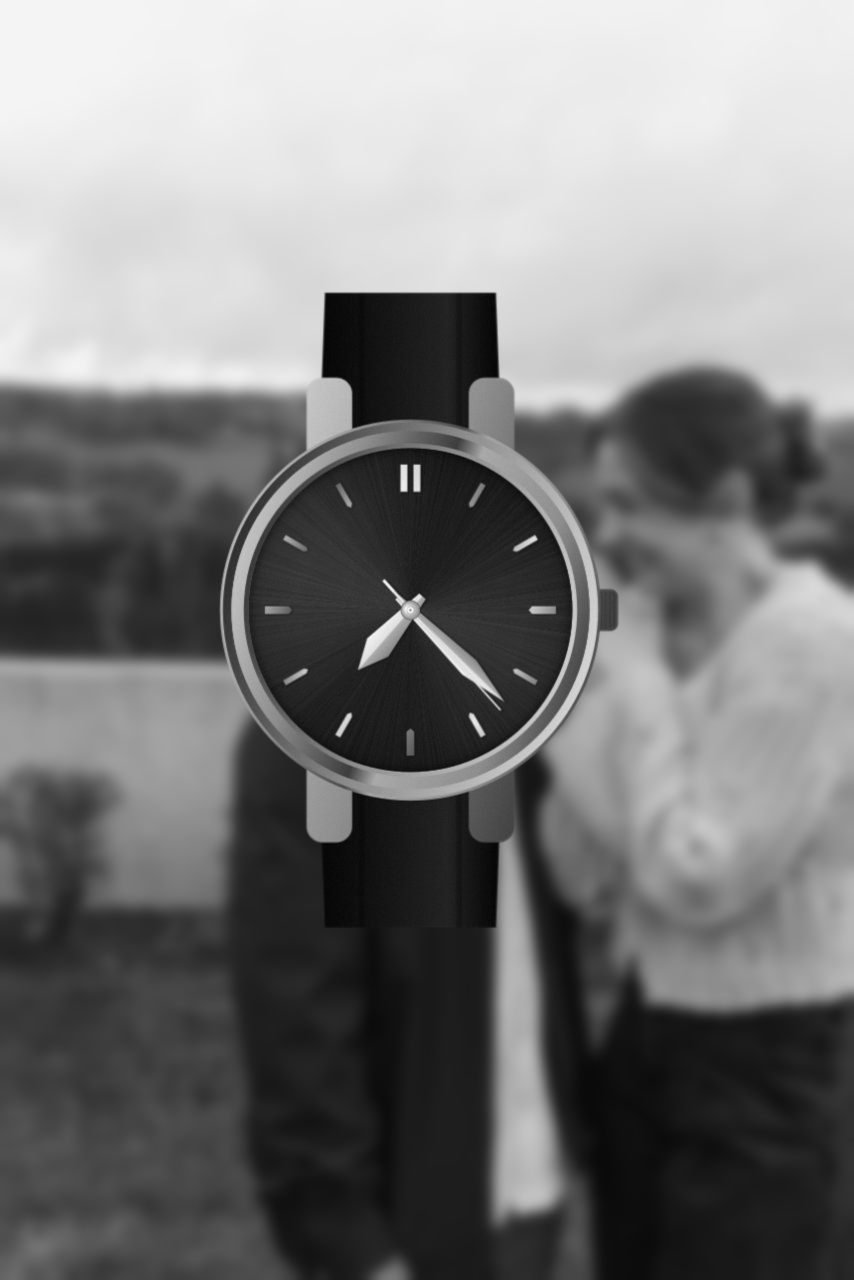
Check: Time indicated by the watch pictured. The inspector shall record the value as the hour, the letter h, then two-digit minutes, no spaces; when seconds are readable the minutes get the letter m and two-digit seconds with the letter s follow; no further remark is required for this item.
7h22m23s
